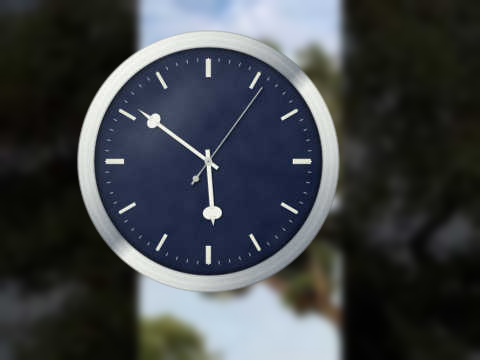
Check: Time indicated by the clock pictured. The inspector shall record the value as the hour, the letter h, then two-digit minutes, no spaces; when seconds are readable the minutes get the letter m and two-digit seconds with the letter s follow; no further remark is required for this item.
5h51m06s
